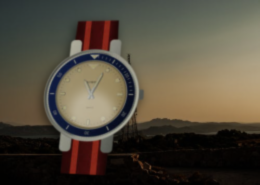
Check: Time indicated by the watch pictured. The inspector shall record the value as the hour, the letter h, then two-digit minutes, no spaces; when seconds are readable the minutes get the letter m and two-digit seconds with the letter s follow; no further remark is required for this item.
11h04
